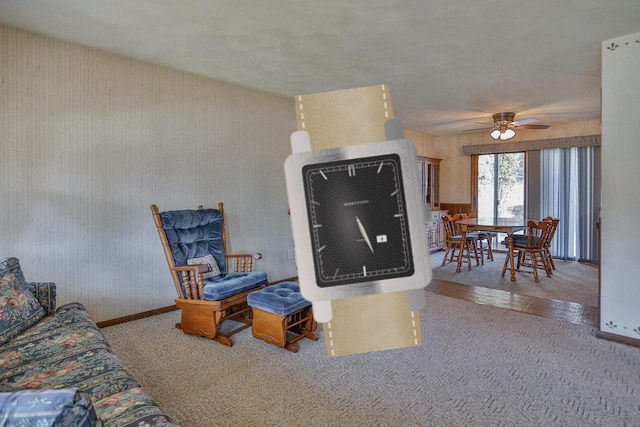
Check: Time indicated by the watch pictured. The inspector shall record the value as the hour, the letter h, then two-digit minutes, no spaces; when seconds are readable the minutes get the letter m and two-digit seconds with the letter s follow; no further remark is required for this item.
5h27
